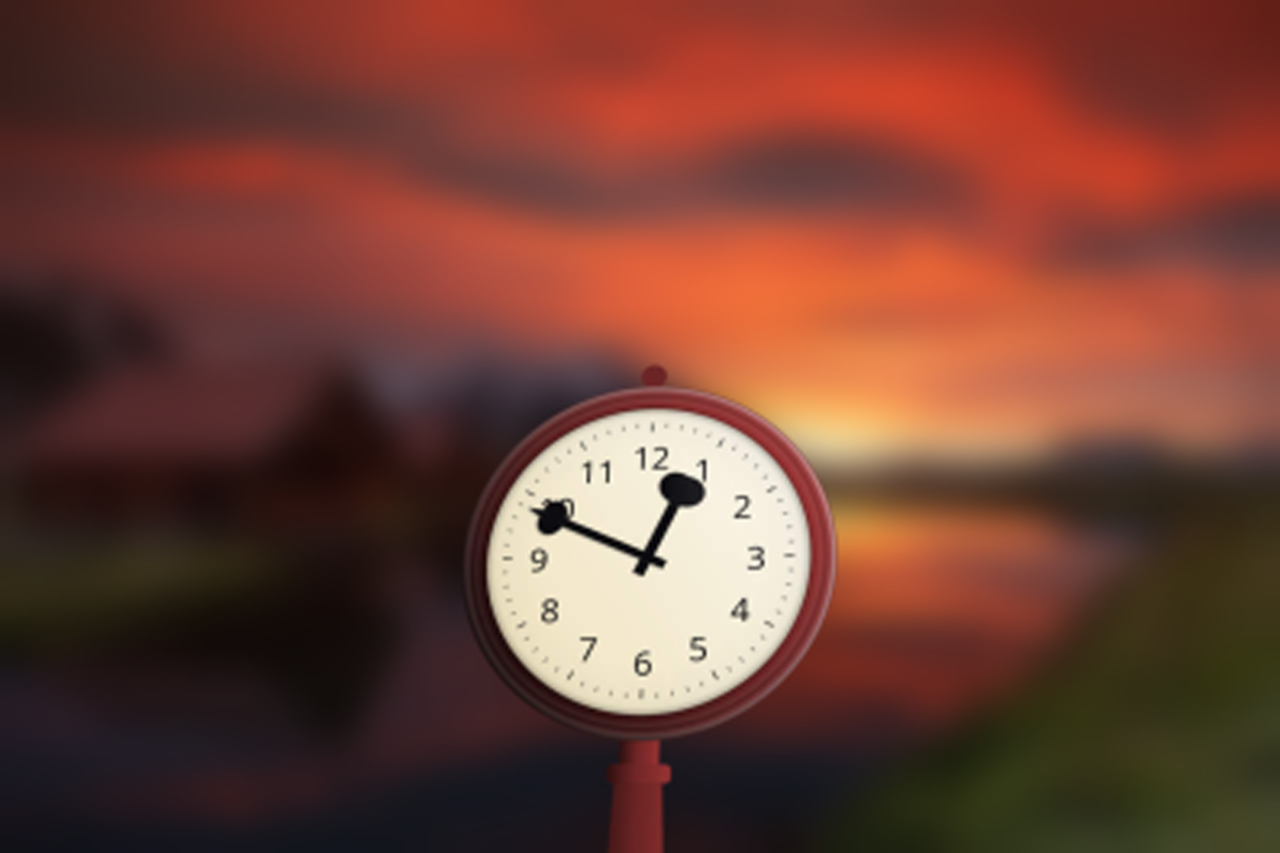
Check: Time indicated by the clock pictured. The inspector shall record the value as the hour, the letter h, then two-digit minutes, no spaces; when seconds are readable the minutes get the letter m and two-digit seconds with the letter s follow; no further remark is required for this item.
12h49
